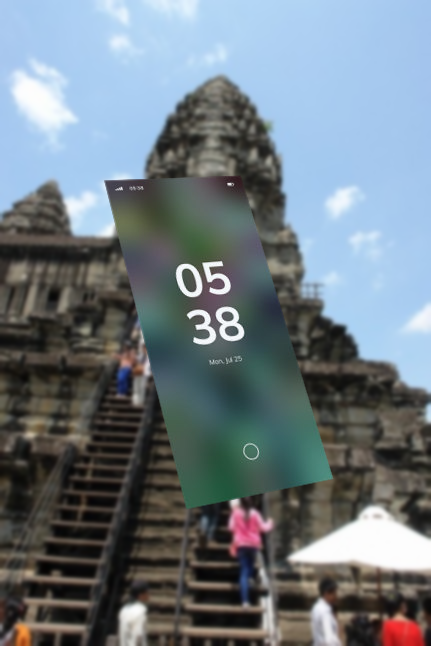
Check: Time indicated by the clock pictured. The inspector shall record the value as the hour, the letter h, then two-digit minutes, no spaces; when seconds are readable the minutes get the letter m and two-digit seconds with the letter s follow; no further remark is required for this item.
5h38
